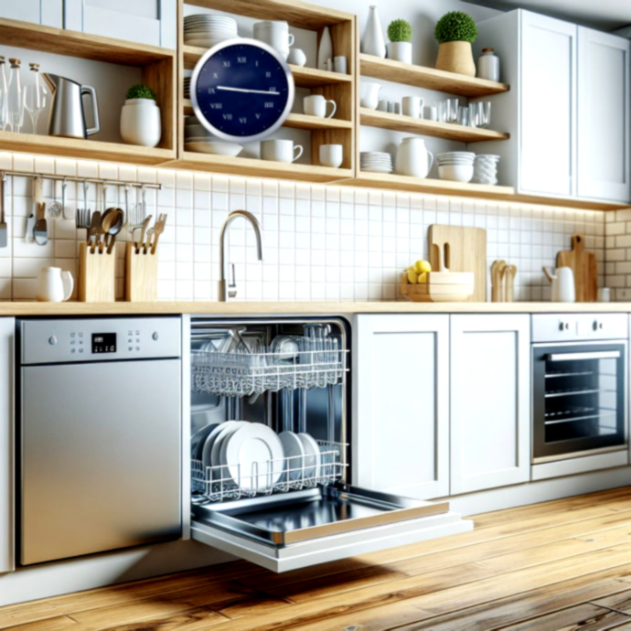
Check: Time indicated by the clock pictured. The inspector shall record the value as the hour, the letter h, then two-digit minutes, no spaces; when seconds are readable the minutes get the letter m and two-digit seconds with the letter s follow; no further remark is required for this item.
9h16
